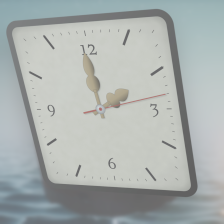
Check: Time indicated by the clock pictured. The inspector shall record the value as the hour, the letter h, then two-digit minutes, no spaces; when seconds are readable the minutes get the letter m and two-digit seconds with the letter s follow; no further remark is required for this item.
1h59m13s
